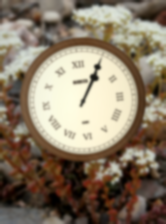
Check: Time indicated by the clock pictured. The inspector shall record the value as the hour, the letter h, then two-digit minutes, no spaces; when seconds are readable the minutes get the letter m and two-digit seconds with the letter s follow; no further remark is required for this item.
1h05
